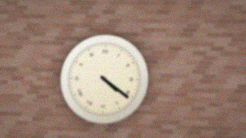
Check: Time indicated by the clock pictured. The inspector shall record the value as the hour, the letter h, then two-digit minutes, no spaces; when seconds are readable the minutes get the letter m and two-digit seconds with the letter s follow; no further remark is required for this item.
4h21
